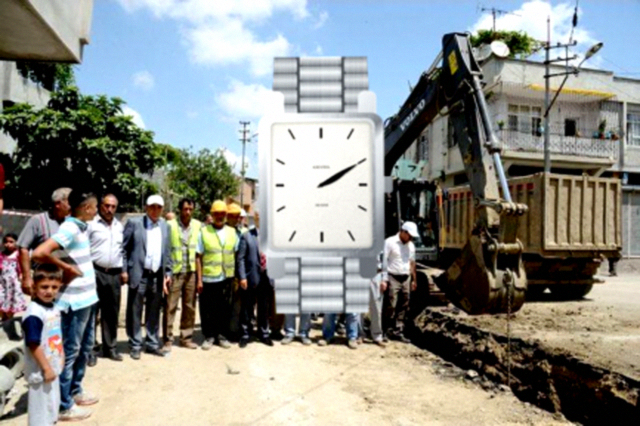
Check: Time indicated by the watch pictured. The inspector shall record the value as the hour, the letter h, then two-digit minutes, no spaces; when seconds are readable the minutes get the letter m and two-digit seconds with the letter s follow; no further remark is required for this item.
2h10
